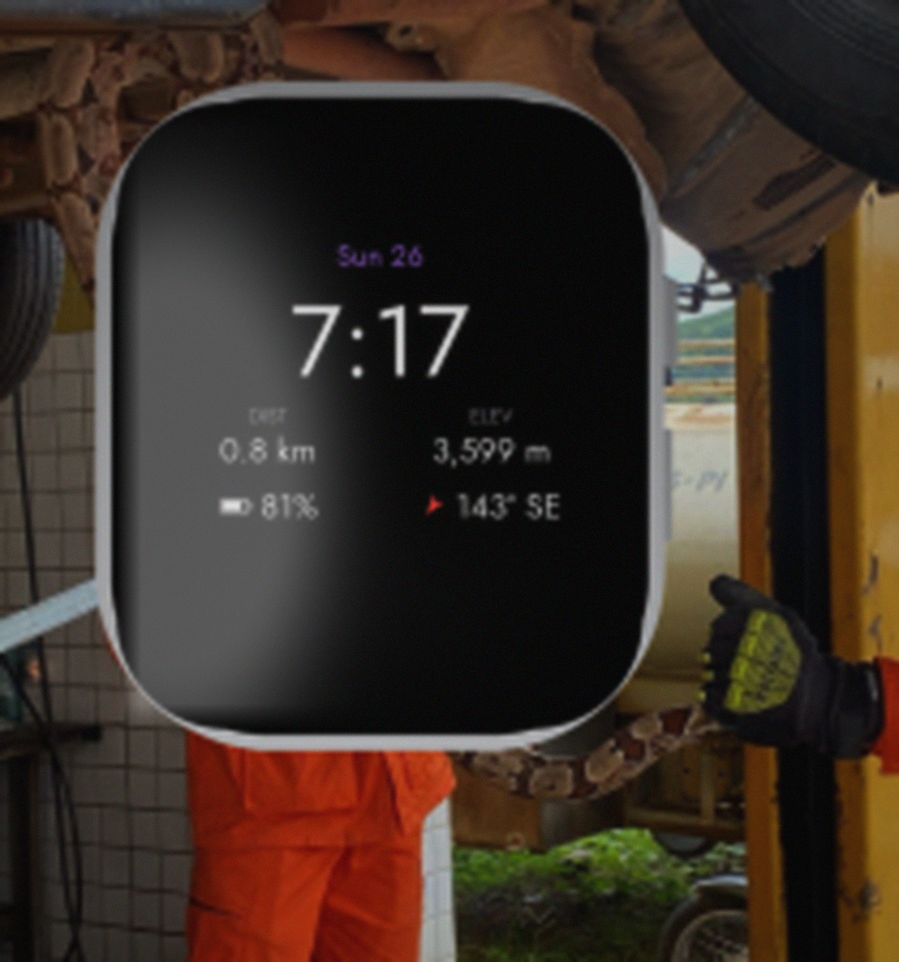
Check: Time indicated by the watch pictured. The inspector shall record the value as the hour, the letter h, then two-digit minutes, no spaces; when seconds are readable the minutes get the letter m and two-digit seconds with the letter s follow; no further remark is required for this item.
7h17
